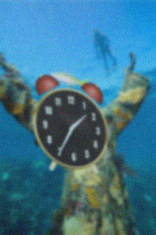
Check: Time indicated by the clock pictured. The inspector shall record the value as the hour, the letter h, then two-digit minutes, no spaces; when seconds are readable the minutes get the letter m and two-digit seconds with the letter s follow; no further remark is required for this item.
1h35
